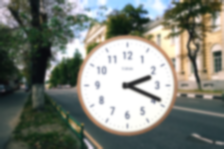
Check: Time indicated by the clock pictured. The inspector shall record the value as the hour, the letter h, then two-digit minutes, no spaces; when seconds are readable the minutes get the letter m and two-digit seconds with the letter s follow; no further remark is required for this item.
2h19
